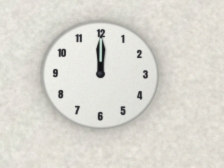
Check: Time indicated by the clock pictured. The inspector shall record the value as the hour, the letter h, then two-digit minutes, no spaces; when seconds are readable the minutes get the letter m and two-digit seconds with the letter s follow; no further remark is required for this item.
12h00
